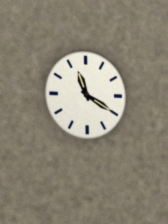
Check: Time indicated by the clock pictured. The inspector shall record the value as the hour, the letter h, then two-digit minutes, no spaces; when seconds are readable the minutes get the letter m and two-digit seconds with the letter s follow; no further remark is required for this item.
11h20
